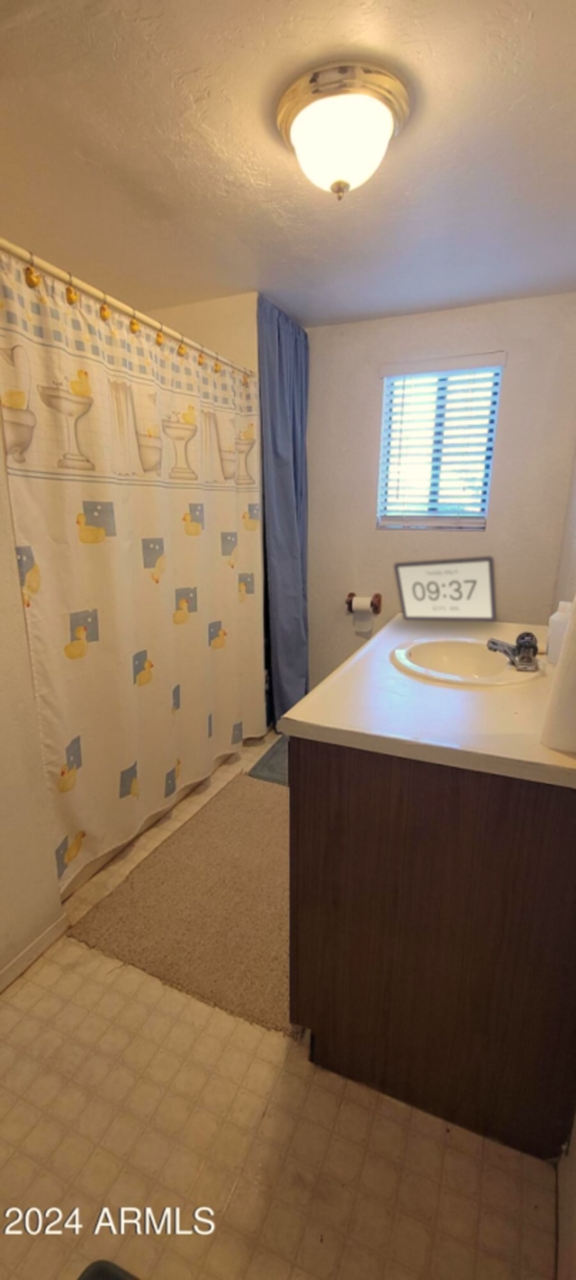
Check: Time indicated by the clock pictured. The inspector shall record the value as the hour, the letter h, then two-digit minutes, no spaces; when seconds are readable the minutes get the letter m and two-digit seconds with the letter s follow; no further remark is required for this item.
9h37
